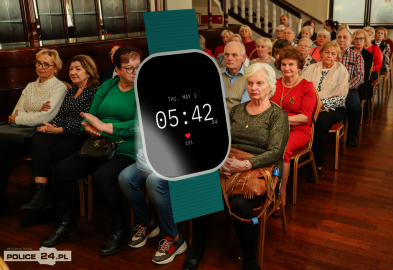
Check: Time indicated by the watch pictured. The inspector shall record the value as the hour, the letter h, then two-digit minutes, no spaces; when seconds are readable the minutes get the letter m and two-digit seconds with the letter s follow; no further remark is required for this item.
5h42
